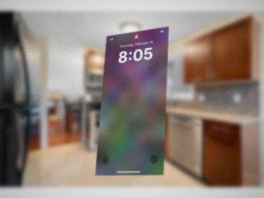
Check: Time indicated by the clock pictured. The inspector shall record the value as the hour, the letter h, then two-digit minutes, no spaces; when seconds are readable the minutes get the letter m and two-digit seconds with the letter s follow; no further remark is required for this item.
8h05
